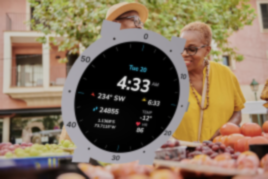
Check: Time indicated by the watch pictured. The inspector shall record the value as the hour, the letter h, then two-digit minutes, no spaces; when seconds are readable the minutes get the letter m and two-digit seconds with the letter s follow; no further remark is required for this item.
4h33
